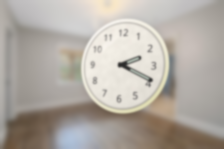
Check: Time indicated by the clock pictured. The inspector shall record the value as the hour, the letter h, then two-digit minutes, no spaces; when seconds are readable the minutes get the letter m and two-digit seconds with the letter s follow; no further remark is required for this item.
2h19
